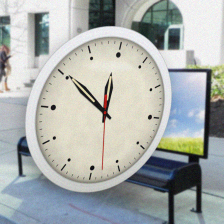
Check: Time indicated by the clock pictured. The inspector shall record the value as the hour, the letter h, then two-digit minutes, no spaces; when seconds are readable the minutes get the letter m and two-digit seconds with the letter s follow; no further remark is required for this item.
11h50m28s
